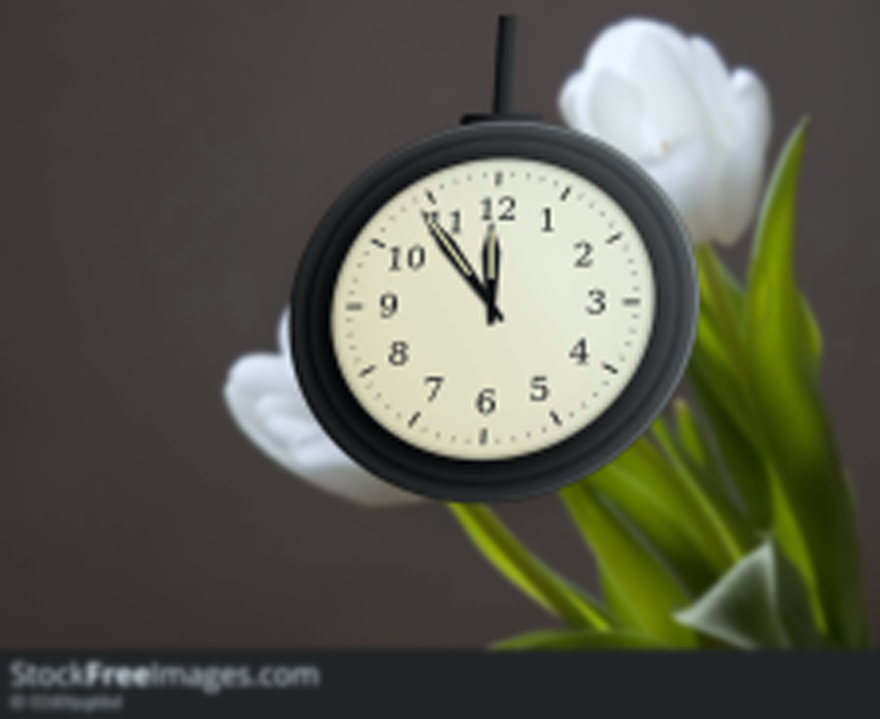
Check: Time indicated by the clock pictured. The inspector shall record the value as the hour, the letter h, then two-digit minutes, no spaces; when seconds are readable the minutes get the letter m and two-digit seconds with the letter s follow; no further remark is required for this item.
11h54
